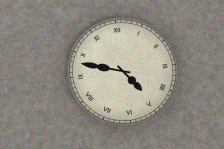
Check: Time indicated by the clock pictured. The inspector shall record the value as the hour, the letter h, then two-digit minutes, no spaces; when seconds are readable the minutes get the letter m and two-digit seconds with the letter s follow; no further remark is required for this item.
4h48
